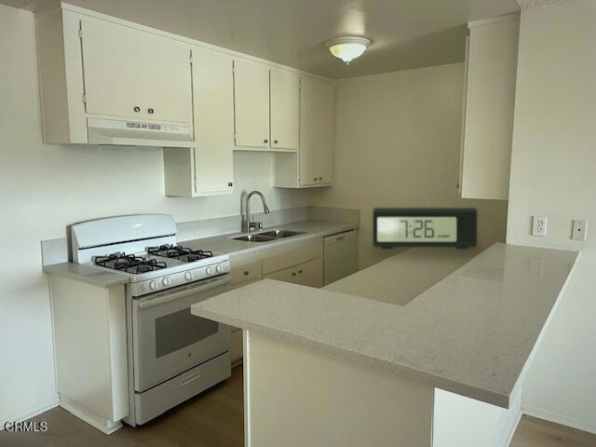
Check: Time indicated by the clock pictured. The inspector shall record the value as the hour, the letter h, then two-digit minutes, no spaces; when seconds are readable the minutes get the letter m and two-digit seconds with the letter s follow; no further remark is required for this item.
7h26
